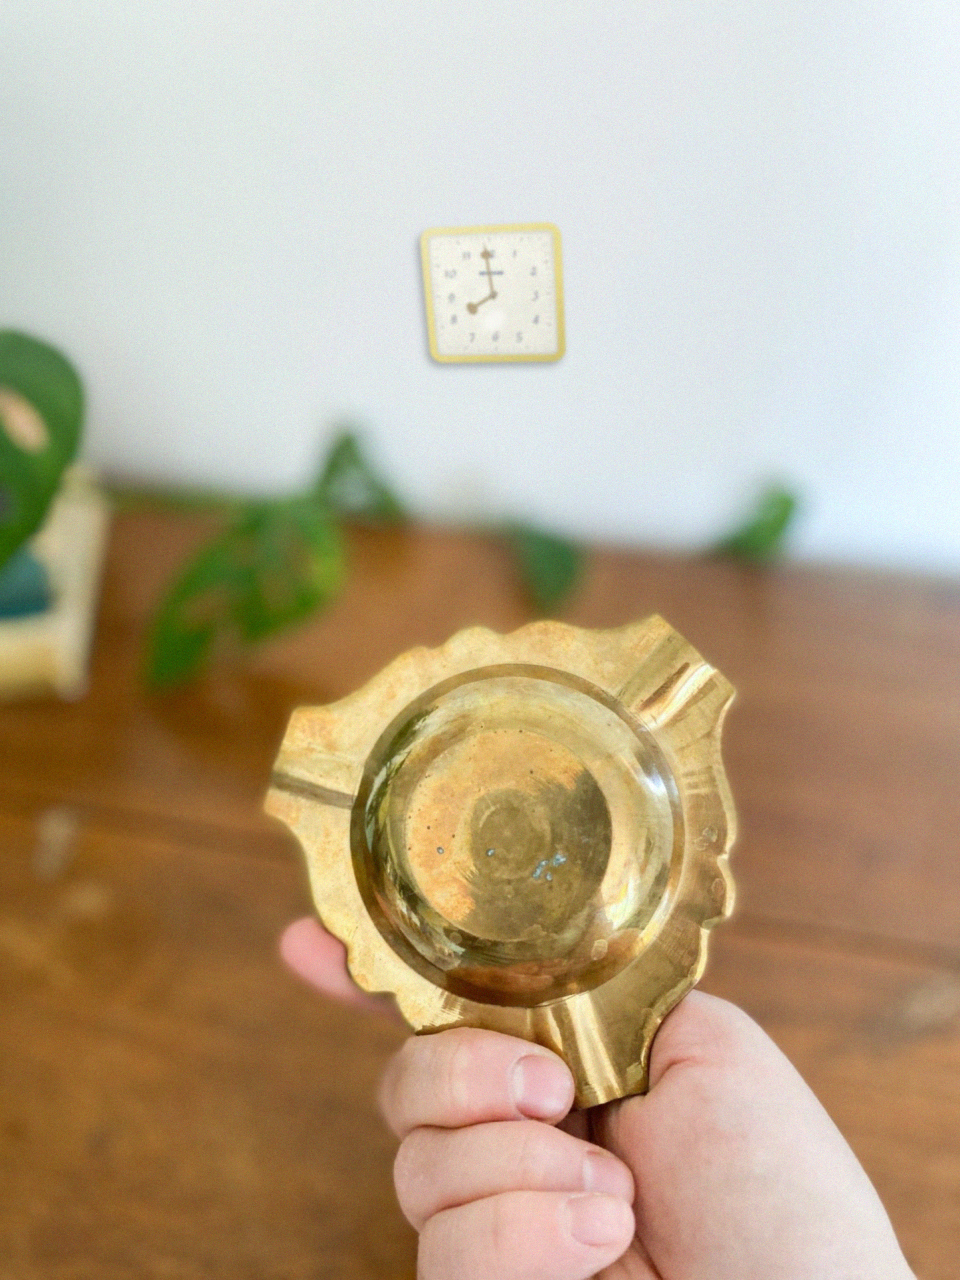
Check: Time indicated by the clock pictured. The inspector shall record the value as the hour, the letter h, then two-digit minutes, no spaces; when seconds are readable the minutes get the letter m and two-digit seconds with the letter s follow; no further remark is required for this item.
7h59
